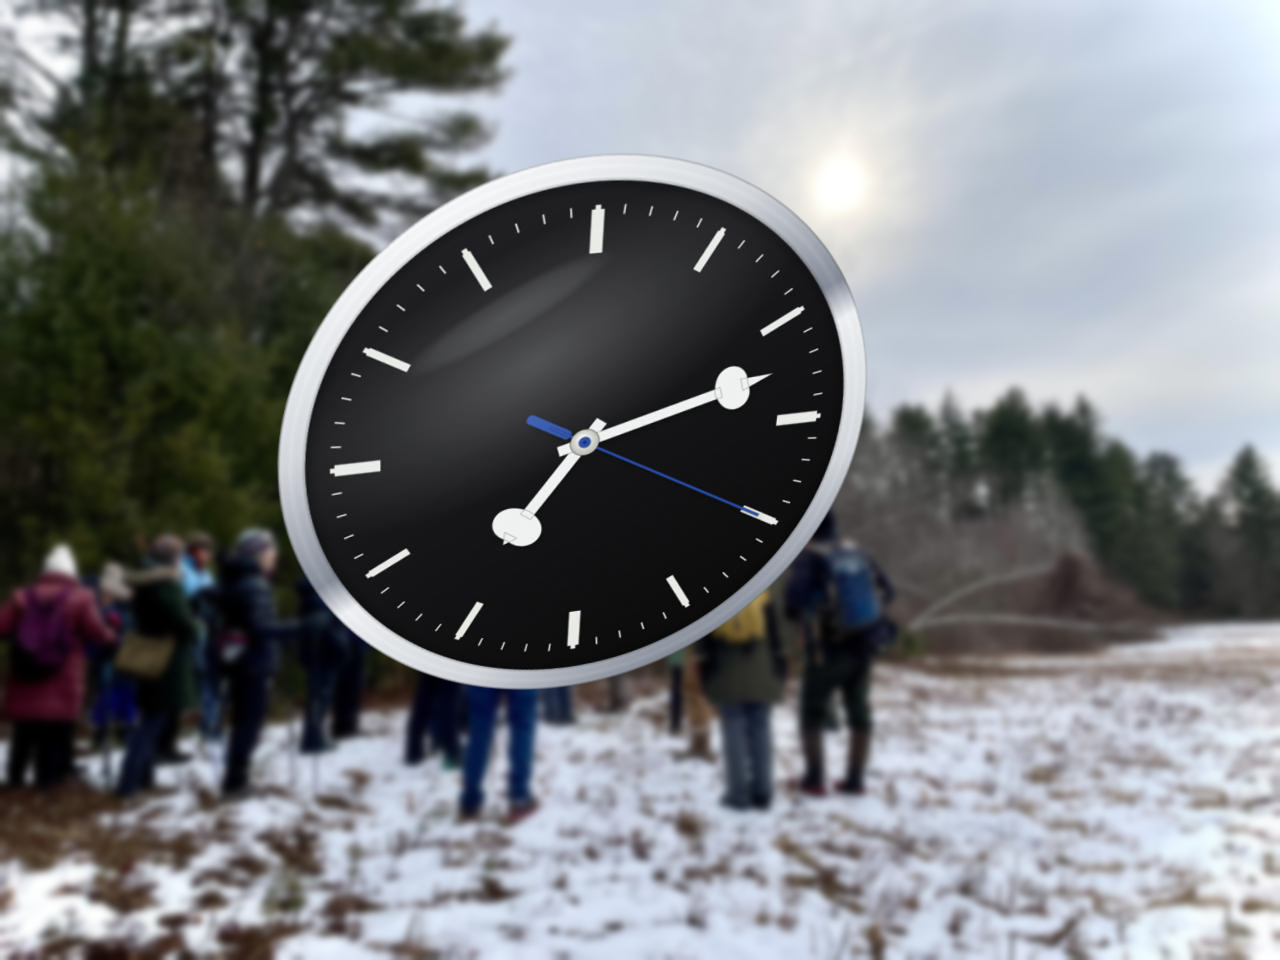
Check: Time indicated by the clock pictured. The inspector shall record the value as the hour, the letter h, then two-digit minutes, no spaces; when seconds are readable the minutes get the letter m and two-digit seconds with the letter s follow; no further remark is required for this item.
7h12m20s
